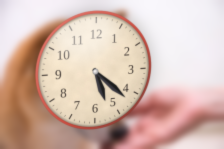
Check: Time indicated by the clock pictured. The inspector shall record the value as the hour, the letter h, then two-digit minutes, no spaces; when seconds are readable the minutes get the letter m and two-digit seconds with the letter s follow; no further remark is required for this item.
5h22
